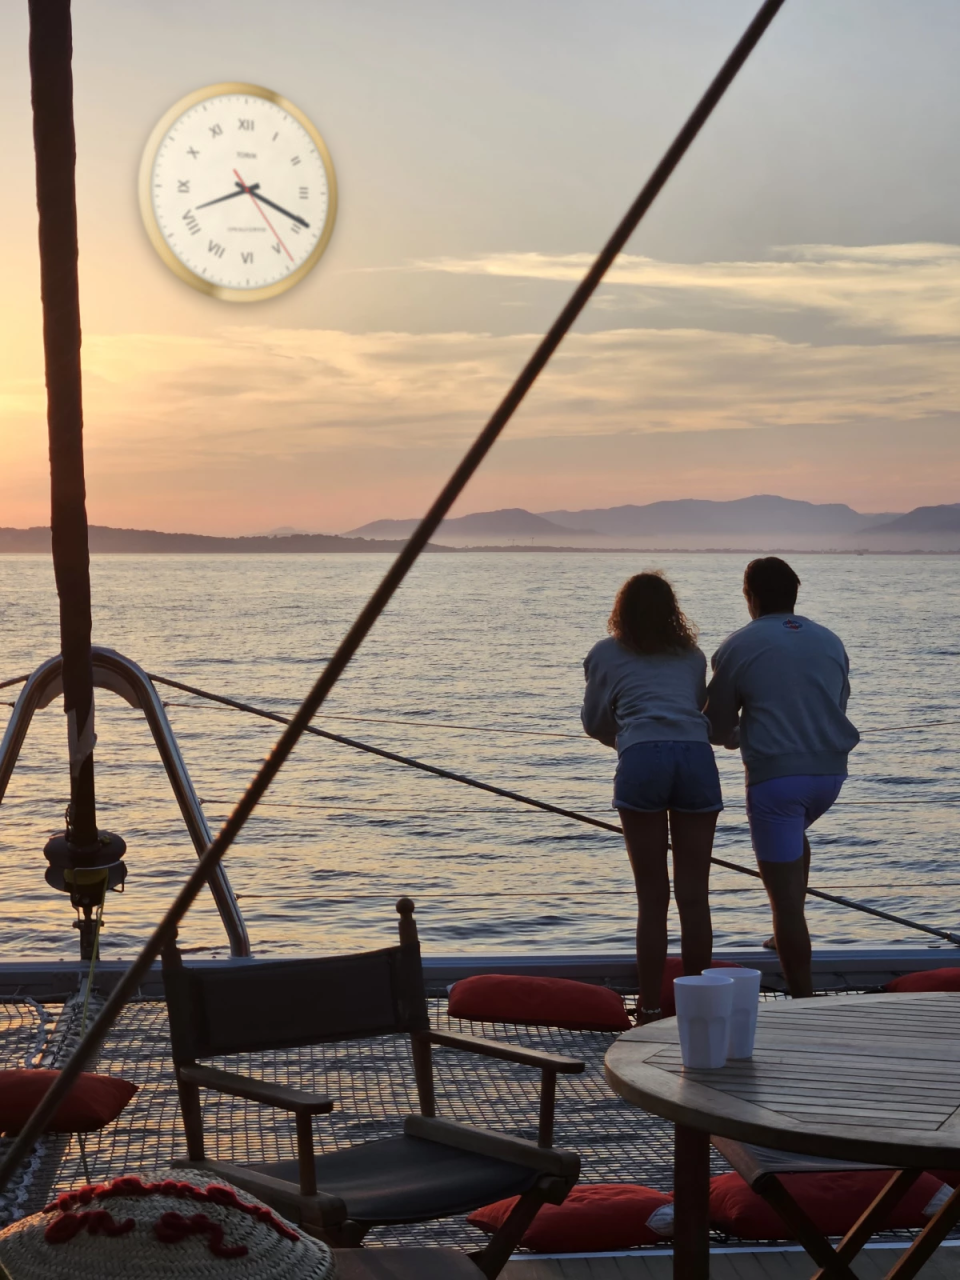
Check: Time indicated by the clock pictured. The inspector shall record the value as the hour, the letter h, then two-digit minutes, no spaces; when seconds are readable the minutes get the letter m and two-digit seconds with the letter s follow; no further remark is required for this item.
8h19m24s
